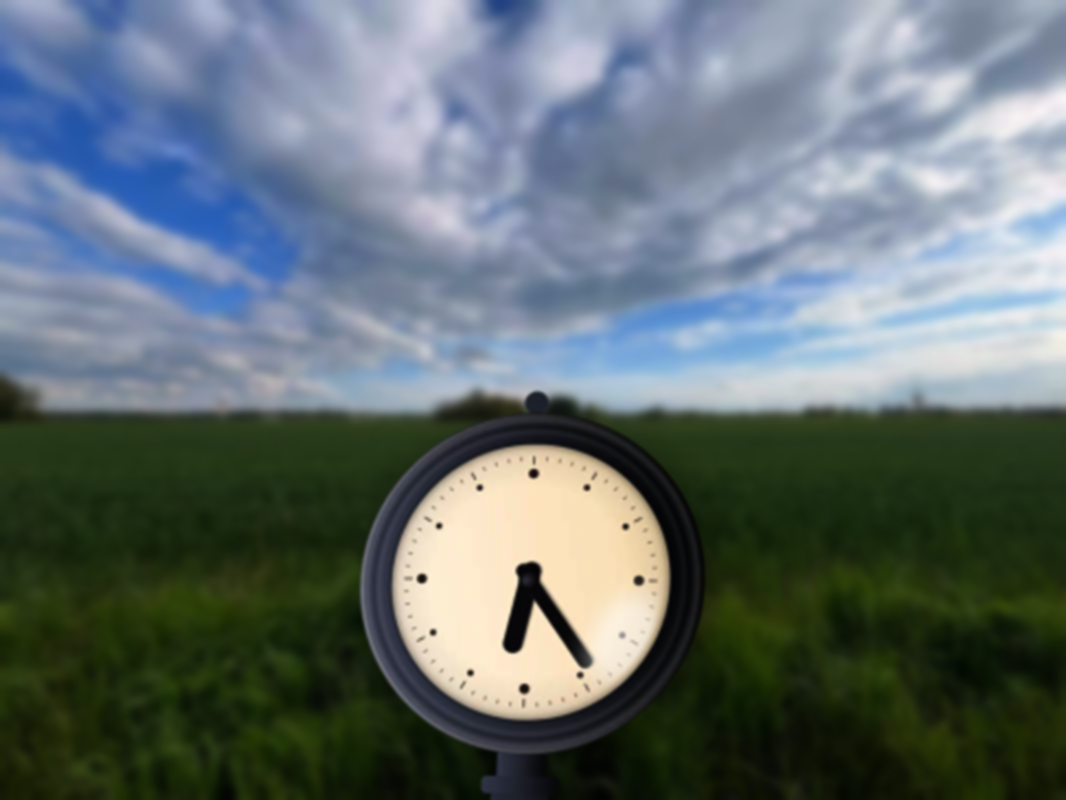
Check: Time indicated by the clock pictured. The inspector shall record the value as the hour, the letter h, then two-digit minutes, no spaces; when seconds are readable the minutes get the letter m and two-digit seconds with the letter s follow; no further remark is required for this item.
6h24
